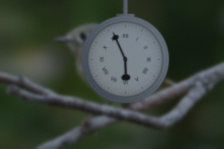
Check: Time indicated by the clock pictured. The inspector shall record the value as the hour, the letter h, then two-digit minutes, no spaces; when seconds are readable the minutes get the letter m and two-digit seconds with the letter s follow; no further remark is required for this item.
5h56
